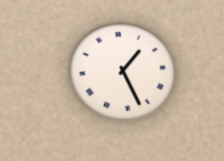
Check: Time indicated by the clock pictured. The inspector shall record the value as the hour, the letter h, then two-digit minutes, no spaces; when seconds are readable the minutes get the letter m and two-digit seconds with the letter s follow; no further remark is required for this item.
1h27
